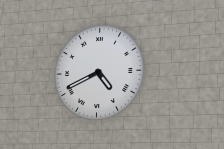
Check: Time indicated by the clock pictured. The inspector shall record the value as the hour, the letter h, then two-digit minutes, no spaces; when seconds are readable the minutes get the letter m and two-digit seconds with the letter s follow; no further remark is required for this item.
4h41
